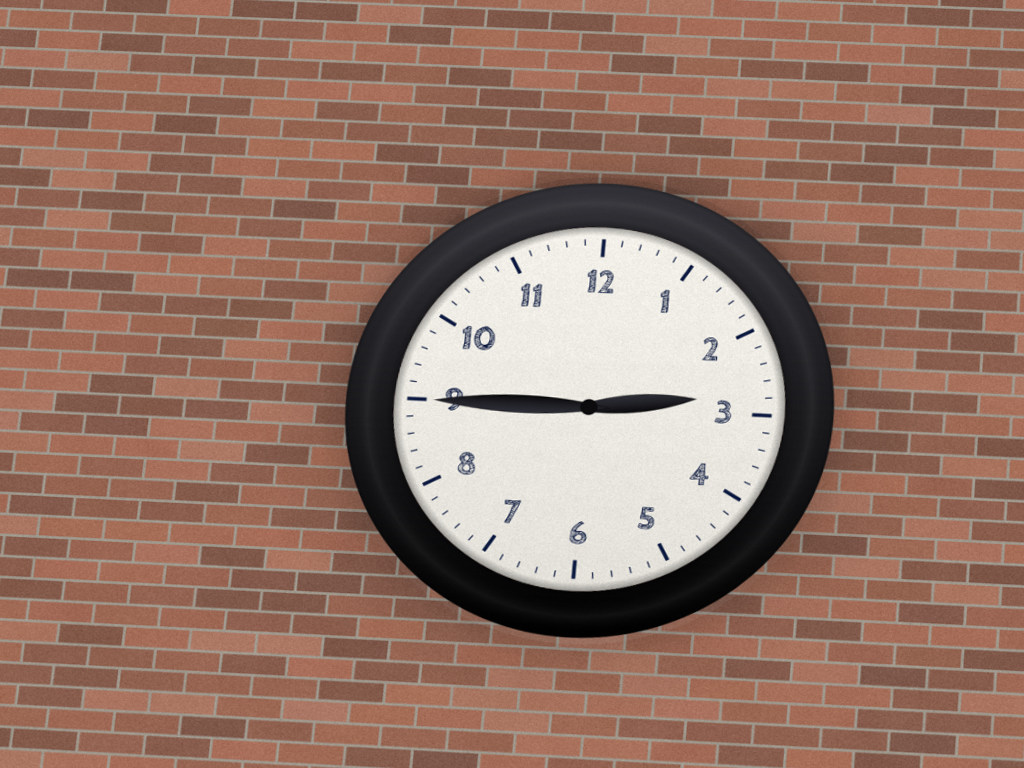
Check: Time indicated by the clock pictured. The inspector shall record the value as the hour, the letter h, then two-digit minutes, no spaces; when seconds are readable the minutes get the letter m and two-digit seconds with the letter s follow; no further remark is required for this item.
2h45
